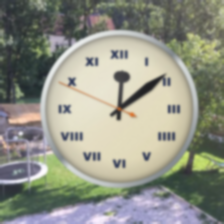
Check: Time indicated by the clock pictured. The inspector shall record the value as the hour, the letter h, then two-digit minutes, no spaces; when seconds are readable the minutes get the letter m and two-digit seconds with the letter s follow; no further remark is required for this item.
12h08m49s
